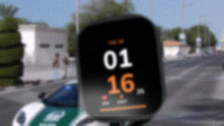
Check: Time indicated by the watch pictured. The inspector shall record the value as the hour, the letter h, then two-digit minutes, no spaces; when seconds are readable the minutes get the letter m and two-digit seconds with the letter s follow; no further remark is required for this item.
1h16
